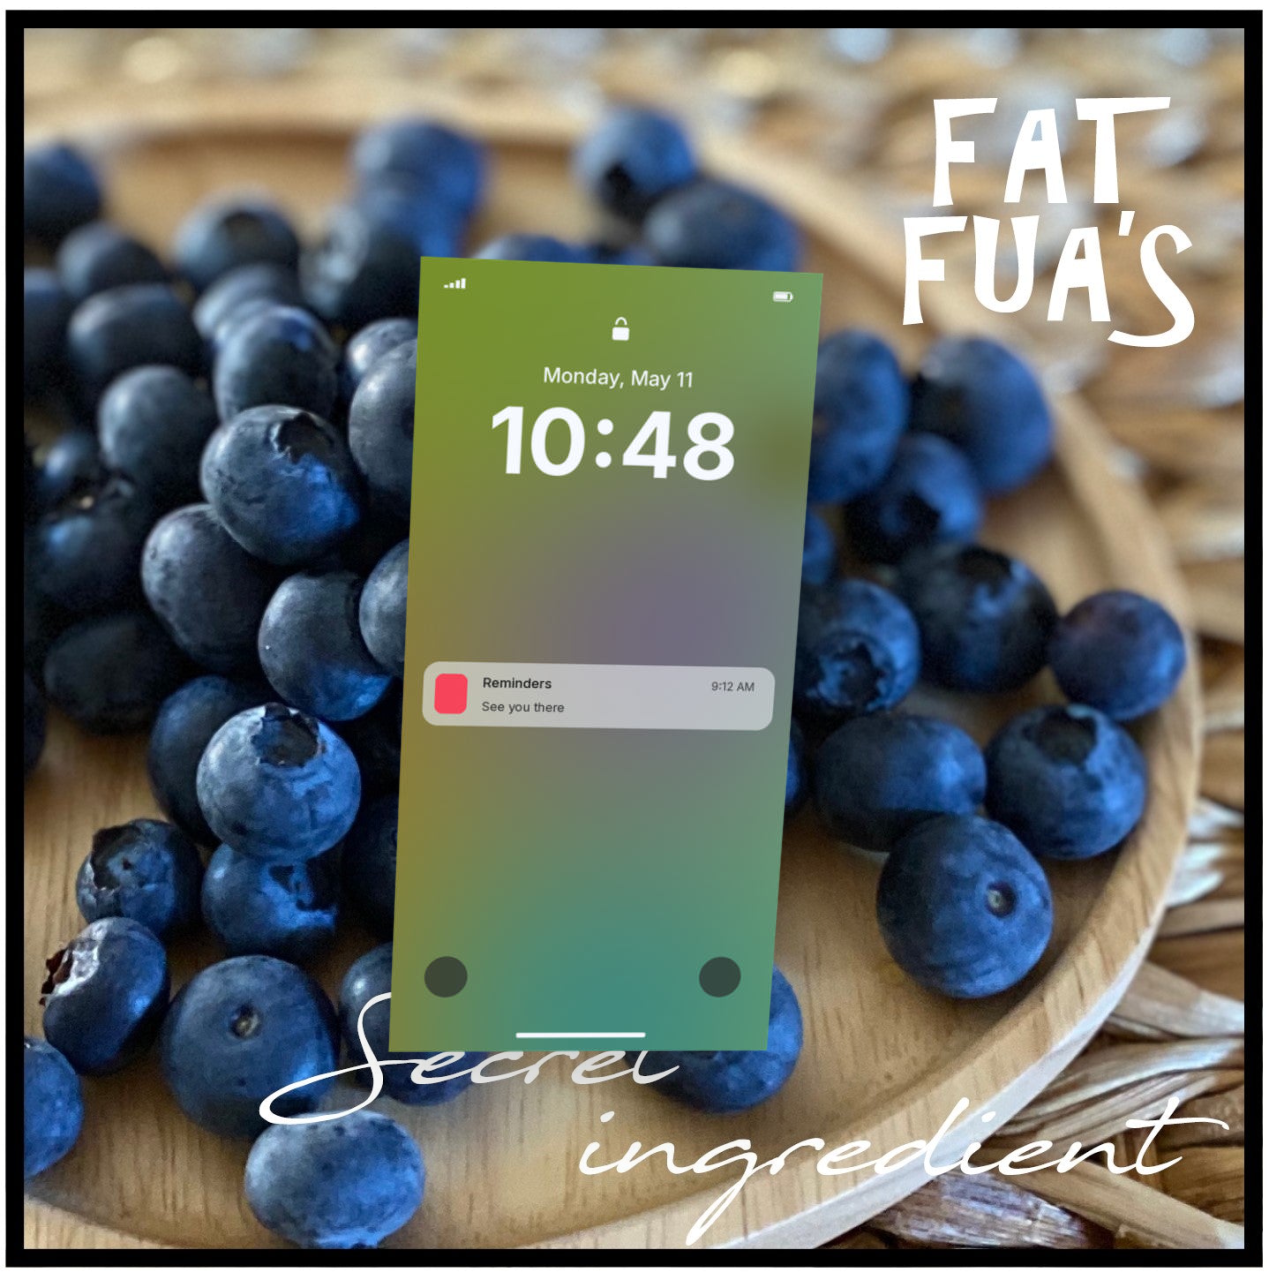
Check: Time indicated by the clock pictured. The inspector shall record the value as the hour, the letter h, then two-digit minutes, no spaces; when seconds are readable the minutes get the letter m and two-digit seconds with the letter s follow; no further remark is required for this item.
10h48
